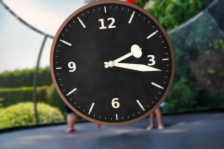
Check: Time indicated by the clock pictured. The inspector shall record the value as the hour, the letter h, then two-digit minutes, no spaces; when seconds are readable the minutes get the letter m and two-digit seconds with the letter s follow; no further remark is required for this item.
2h17
